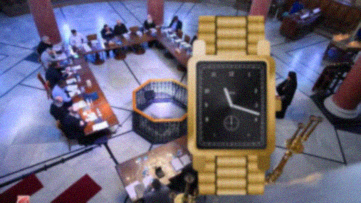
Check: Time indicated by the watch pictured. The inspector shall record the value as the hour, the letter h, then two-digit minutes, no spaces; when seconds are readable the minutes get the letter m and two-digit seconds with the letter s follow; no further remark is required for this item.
11h18
